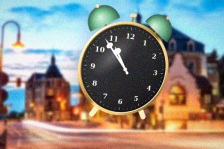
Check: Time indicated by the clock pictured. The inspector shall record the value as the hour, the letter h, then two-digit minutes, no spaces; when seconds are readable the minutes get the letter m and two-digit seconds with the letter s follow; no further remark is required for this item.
10h53
